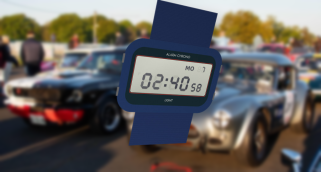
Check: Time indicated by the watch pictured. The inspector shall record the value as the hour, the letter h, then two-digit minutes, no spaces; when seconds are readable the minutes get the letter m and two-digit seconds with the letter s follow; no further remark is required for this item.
2h40m58s
